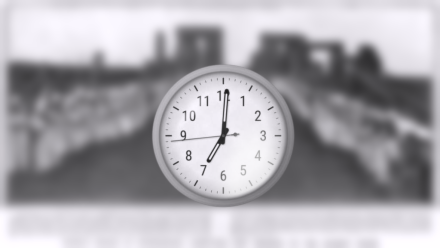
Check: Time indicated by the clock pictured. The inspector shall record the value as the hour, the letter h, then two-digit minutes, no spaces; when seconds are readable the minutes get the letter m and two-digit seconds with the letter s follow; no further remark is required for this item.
7h00m44s
